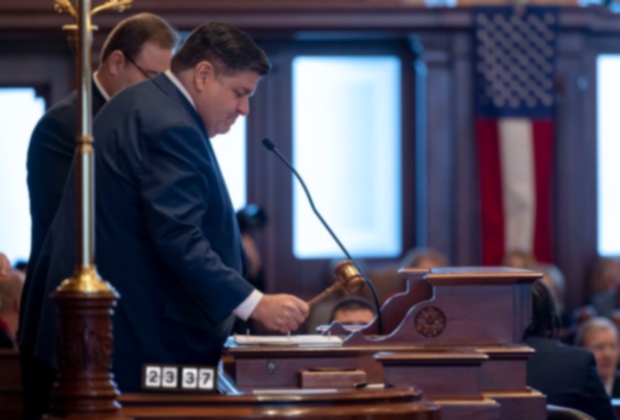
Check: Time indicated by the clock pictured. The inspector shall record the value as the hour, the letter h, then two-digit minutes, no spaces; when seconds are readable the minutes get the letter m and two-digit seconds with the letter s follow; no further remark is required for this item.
23h37
